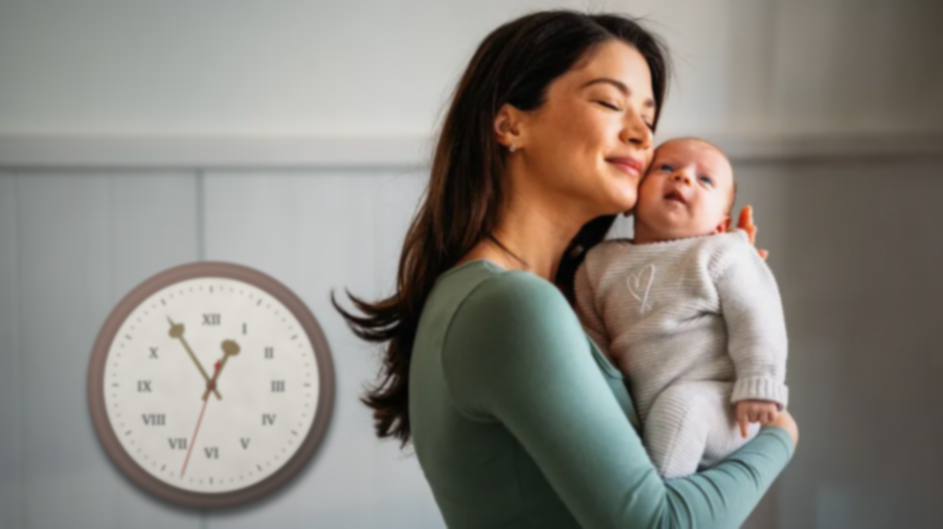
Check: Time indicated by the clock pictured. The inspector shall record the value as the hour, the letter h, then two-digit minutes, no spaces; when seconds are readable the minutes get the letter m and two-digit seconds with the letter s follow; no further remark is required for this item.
12h54m33s
